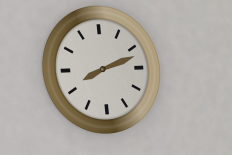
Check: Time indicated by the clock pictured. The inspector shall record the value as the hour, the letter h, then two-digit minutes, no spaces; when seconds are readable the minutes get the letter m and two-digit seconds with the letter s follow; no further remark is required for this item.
8h12
